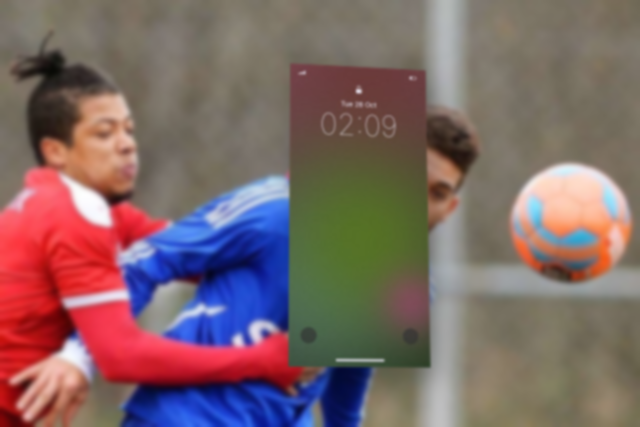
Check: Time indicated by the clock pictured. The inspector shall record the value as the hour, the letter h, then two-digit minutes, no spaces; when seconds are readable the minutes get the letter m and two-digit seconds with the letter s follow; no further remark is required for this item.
2h09
